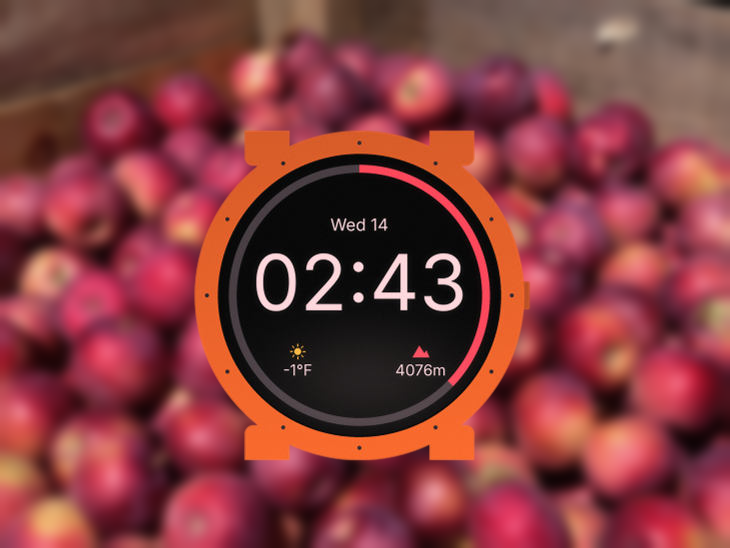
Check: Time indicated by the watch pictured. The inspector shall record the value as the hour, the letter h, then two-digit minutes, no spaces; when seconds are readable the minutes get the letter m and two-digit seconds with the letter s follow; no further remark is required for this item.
2h43
